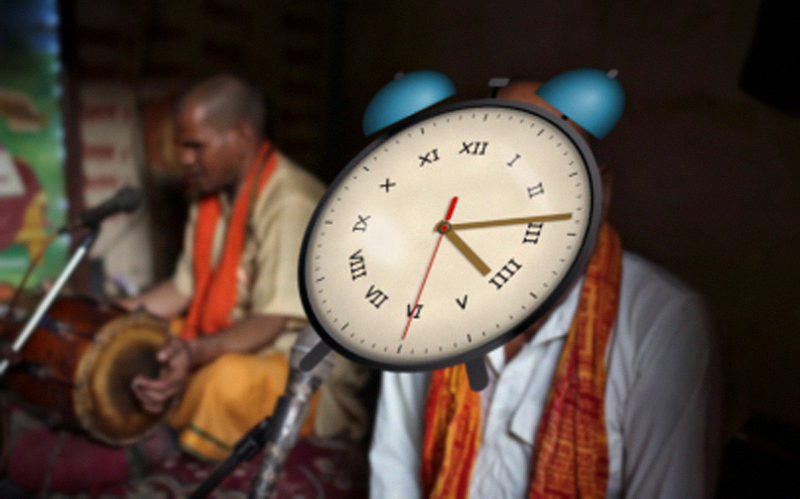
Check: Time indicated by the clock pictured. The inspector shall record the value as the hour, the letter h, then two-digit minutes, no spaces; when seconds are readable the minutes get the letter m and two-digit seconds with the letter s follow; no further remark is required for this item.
4h13m30s
